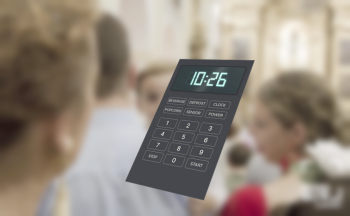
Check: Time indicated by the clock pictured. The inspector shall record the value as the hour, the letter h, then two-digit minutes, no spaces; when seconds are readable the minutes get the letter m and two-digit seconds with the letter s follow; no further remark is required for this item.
10h26
